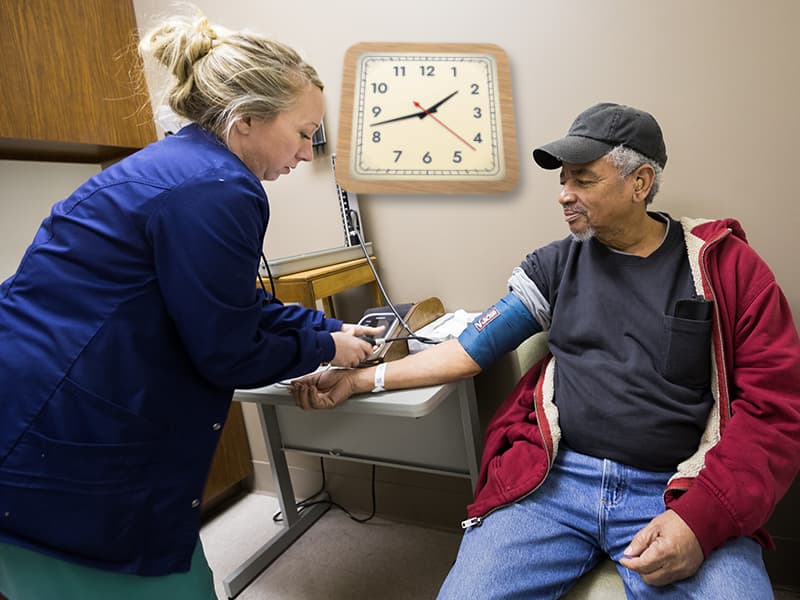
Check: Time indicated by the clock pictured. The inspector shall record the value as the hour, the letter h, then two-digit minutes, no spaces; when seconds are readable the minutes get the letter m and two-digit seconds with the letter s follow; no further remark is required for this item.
1h42m22s
